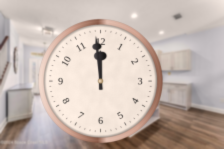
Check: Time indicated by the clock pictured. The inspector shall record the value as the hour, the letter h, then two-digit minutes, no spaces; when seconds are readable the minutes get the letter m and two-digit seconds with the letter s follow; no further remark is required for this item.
11h59
